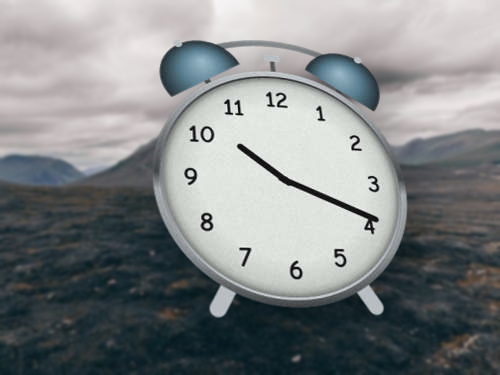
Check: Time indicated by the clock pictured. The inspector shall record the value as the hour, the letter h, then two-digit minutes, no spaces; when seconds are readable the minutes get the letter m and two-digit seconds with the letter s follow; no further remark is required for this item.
10h19
